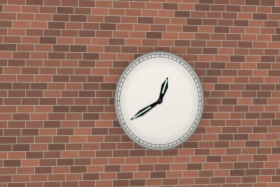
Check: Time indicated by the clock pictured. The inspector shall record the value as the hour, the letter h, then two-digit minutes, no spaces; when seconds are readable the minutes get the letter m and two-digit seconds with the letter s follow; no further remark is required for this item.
12h40
